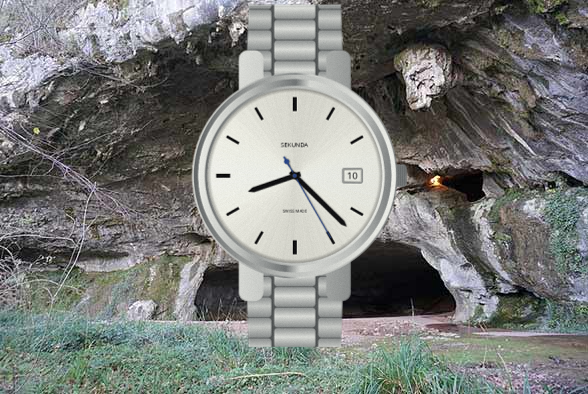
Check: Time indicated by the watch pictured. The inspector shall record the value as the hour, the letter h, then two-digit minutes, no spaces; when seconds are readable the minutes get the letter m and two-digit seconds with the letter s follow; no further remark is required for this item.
8h22m25s
